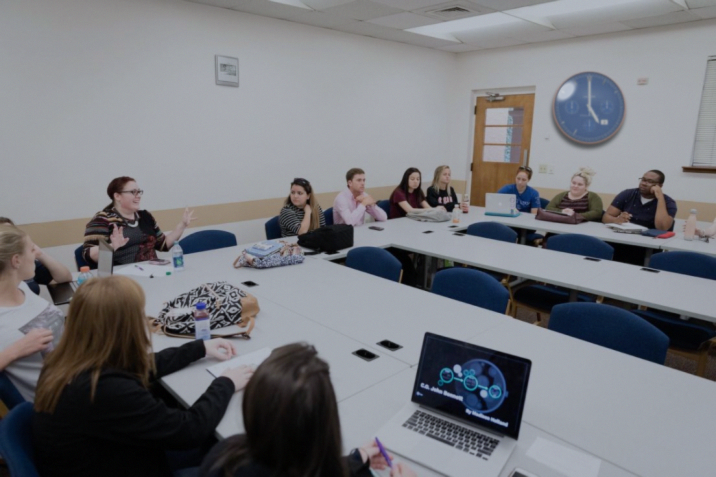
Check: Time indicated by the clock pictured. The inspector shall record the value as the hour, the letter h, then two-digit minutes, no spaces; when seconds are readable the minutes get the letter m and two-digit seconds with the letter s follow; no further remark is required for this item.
5h00
